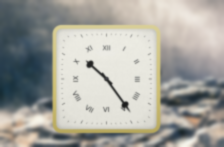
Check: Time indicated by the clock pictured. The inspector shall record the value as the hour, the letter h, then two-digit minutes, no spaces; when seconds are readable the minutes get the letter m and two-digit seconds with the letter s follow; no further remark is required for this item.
10h24
